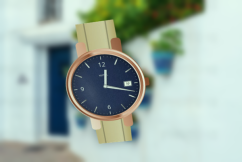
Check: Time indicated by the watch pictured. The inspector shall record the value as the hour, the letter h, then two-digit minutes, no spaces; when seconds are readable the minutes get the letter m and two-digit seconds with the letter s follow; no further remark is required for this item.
12h18
